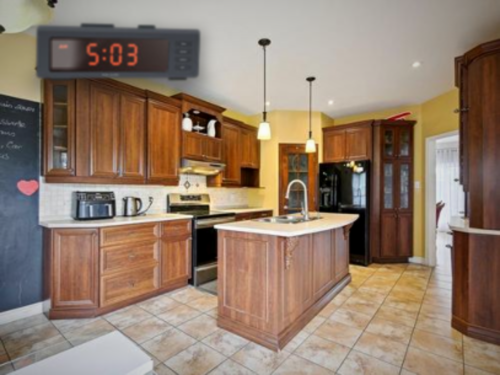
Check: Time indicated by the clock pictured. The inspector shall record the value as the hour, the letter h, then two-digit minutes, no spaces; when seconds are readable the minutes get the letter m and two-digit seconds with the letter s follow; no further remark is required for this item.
5h03
